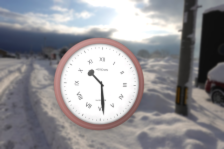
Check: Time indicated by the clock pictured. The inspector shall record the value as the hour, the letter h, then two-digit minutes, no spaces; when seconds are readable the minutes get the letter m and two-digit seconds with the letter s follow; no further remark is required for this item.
10h29
